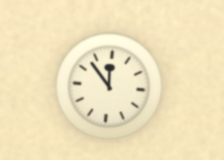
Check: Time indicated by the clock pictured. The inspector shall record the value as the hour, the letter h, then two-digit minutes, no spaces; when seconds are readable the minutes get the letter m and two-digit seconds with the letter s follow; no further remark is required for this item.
11h53
